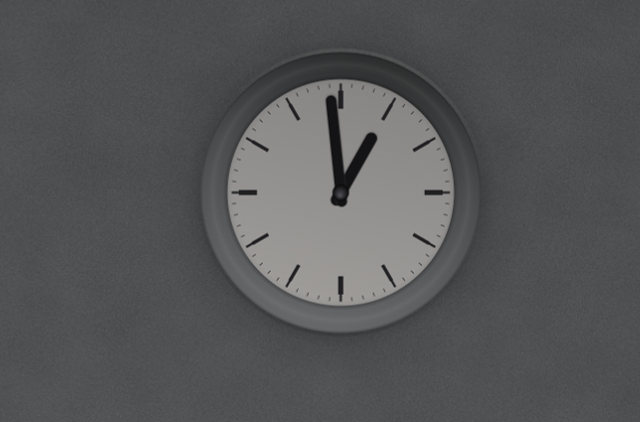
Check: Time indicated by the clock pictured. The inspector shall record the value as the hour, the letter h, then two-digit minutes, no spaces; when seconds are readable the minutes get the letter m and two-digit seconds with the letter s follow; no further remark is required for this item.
12h59
